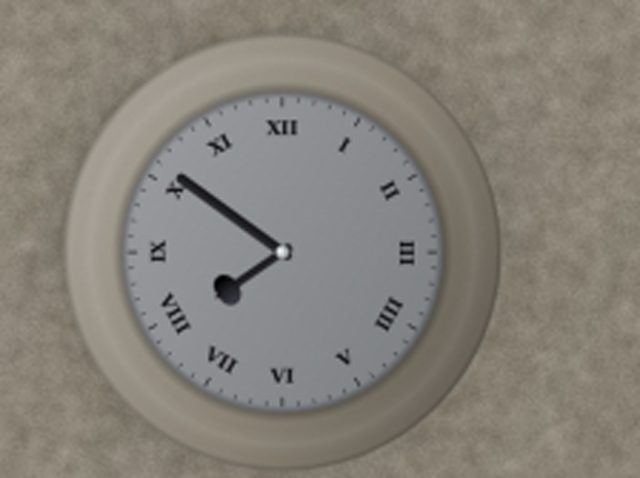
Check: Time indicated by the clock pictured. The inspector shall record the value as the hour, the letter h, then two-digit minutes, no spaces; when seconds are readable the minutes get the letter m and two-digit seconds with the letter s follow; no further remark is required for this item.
7h51
